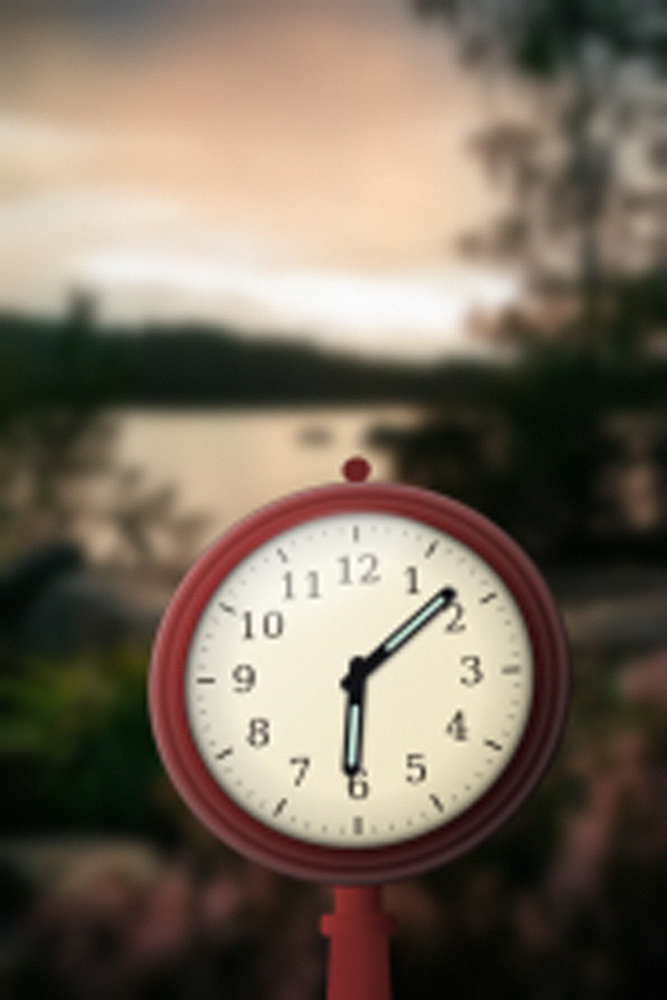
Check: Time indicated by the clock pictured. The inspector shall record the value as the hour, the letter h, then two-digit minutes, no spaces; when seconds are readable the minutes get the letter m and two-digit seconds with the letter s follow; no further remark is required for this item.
6h08
